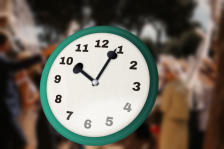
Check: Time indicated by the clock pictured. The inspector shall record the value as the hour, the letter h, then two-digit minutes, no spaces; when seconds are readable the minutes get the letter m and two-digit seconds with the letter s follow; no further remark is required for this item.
10h04
